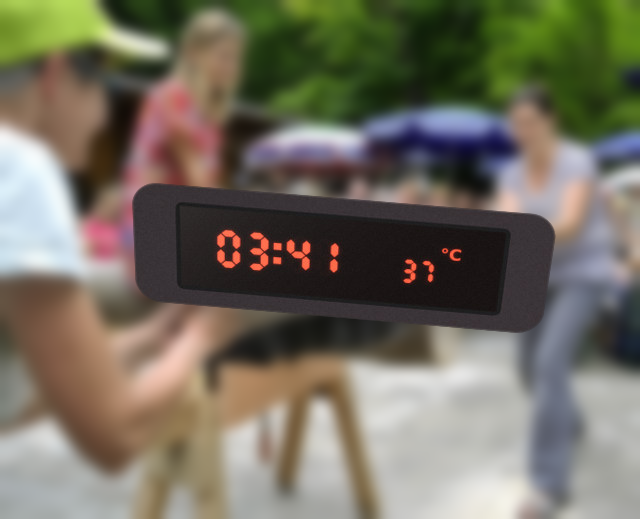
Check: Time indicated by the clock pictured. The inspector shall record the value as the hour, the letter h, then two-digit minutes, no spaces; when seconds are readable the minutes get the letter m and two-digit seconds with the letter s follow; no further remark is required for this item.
3h41
